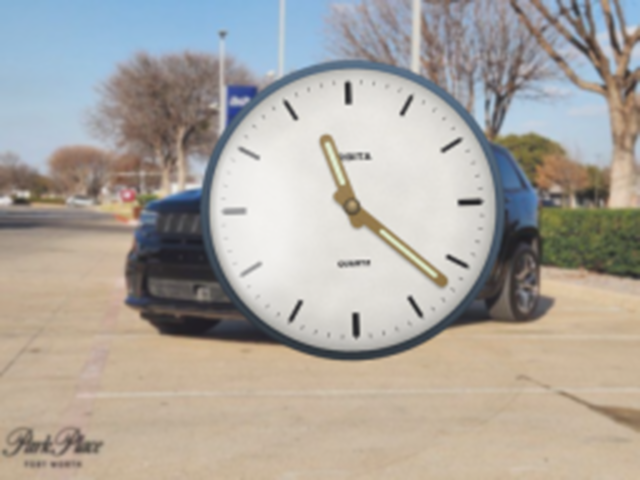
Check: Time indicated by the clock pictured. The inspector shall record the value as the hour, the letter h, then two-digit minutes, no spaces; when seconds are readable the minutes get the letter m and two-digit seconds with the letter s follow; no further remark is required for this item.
11h22
